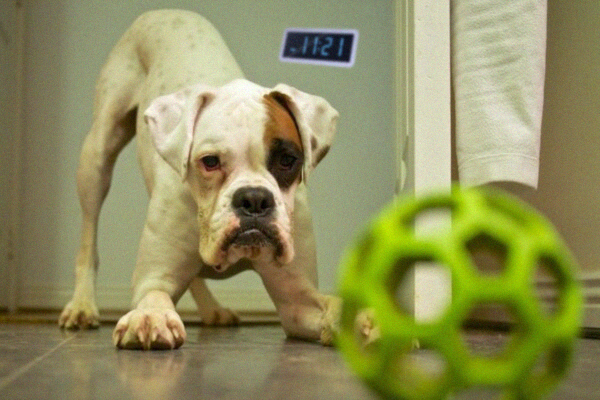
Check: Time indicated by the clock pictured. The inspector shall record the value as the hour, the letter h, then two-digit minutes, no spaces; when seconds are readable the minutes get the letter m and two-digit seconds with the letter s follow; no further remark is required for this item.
11h21
